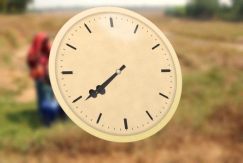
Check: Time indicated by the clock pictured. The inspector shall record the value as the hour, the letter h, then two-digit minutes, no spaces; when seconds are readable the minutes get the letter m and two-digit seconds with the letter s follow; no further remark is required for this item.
7h39
